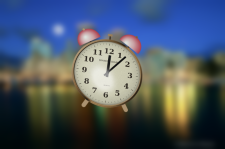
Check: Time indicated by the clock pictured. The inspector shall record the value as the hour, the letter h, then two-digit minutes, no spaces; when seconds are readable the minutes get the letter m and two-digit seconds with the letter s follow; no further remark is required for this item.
12h07
